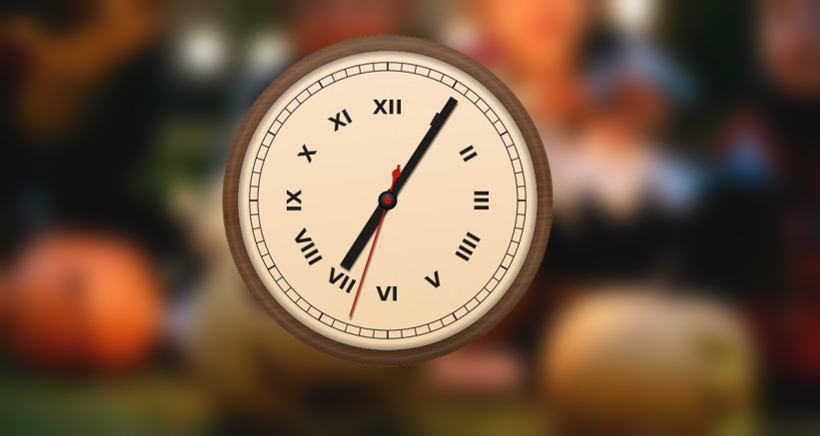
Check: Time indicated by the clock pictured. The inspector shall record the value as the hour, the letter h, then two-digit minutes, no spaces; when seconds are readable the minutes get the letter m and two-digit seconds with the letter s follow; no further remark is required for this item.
7h05m33s
